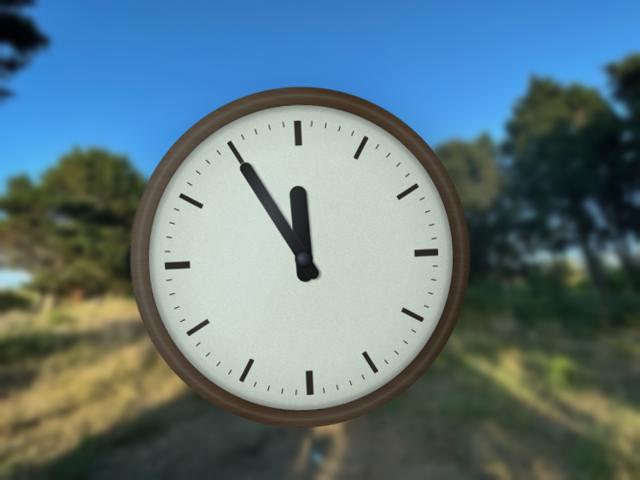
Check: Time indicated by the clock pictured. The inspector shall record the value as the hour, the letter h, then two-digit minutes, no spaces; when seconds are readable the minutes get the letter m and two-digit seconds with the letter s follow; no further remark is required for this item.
11h55
